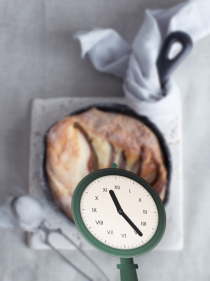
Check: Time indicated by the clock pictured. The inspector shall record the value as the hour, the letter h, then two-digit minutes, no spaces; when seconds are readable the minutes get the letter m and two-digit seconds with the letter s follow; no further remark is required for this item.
11h24
